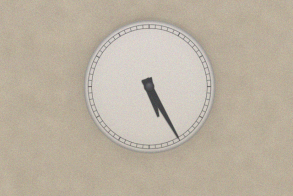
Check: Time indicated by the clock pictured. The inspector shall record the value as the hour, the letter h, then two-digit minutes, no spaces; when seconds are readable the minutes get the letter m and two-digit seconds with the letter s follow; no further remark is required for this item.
5h25
